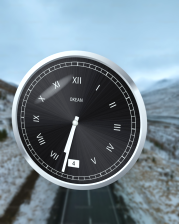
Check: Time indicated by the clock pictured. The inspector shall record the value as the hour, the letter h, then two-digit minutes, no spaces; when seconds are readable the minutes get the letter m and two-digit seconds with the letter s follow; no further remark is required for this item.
6h32
